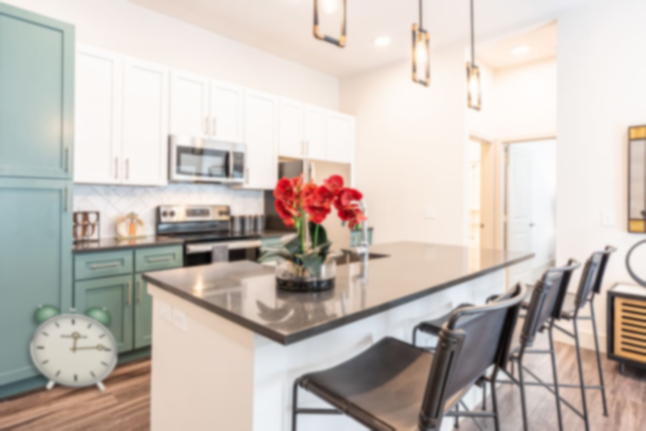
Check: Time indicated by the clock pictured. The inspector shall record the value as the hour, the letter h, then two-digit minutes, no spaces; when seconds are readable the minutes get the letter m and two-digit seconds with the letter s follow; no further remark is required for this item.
12h14
